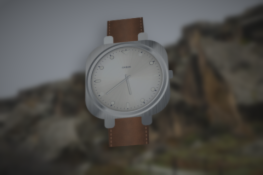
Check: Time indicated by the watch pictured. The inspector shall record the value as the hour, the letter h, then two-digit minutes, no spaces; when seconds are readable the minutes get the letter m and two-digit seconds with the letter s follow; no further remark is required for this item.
5h39
